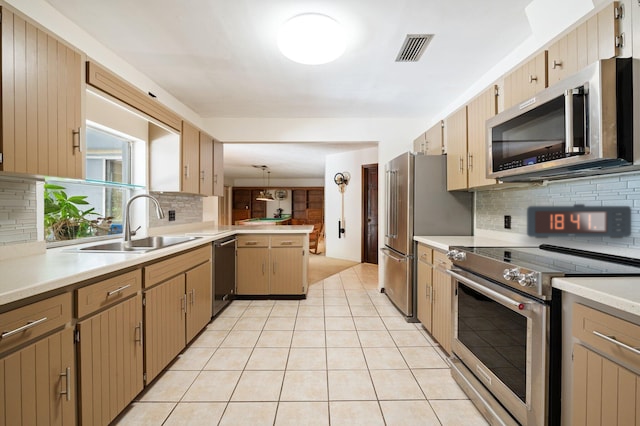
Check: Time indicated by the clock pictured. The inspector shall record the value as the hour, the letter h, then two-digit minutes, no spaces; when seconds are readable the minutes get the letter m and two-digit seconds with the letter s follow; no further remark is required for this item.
18h41
